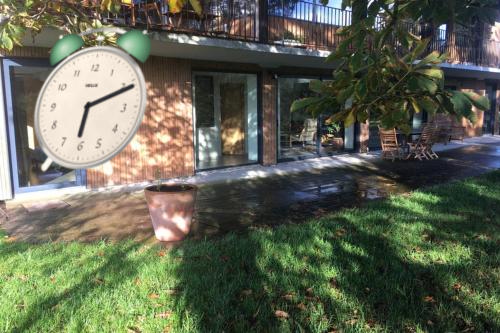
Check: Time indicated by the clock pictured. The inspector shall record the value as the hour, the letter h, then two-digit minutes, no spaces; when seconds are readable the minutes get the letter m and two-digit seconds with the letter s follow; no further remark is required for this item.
6h11
